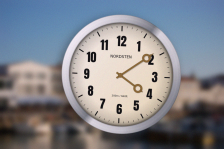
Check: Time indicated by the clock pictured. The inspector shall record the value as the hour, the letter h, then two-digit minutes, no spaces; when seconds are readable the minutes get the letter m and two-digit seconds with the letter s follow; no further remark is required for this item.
4h09
